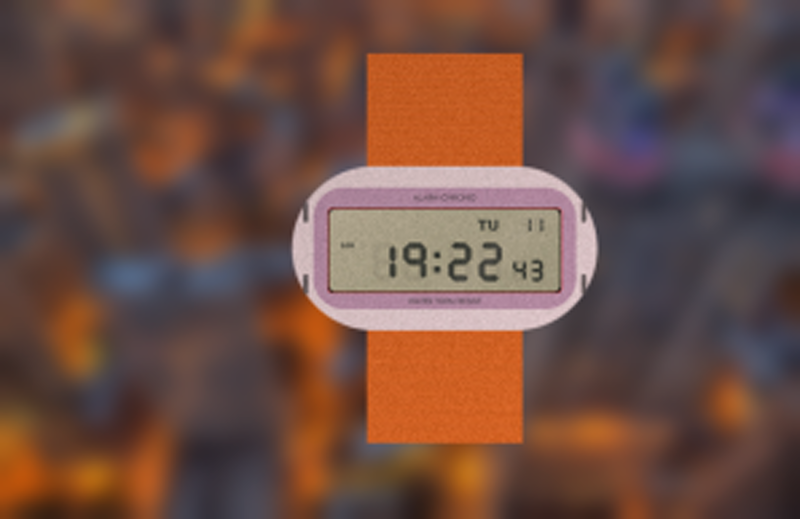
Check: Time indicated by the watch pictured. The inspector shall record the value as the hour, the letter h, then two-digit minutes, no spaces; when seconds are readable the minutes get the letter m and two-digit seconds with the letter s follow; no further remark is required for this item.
19h22m43s
